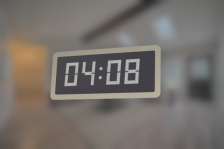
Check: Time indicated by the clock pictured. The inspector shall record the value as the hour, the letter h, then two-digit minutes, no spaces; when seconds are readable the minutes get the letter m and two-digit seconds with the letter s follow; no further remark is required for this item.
4h08
